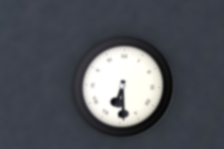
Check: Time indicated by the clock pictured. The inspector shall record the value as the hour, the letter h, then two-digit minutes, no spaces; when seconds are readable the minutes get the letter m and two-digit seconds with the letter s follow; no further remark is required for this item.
6h29
